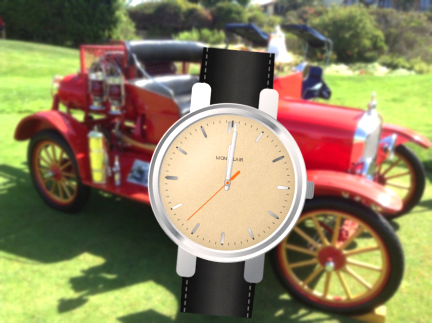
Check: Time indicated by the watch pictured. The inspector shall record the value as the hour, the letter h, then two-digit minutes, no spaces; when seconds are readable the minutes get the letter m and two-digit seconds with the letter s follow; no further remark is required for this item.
12h00m37s
